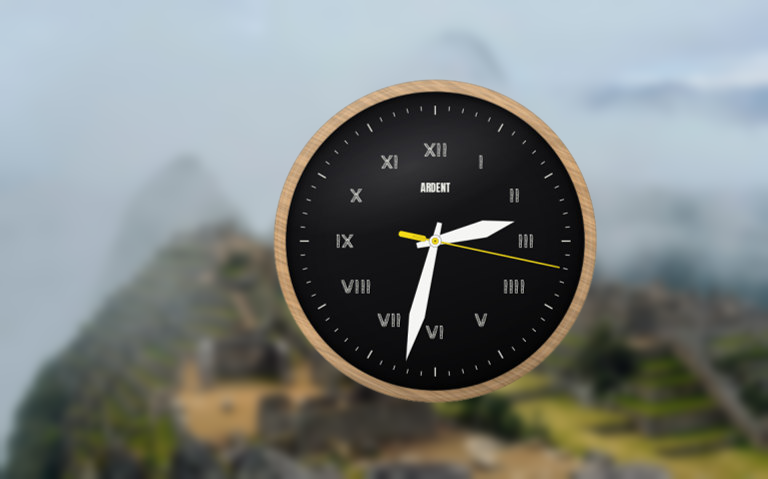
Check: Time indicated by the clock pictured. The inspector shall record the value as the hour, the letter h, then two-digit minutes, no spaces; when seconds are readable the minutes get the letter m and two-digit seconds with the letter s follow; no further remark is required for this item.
2h32m17s
